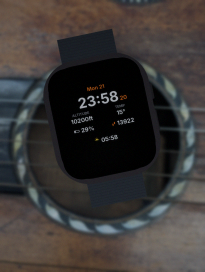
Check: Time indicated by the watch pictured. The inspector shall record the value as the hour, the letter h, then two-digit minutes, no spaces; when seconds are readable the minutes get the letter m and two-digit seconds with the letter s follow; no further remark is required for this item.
23h58
